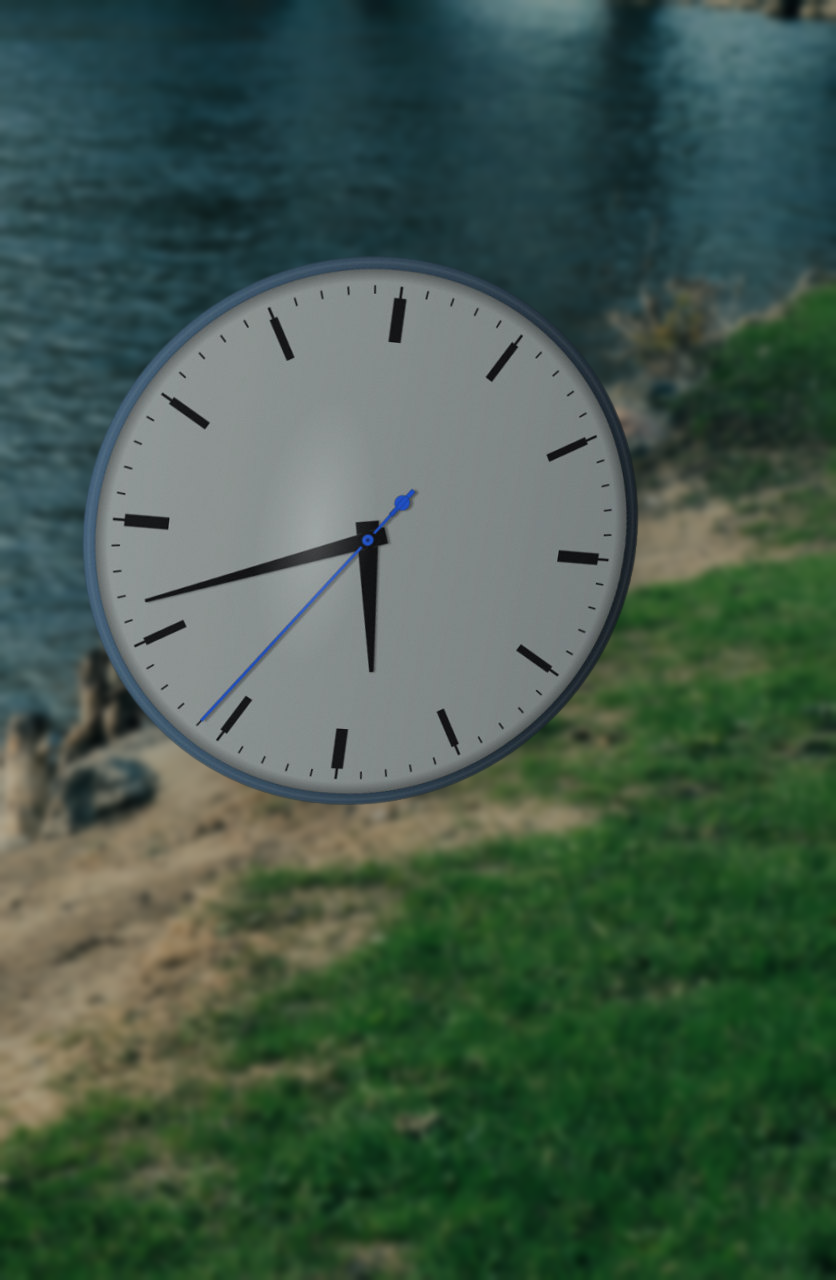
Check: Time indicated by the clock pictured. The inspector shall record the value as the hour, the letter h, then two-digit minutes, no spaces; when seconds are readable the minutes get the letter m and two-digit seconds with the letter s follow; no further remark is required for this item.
5h41m36s
